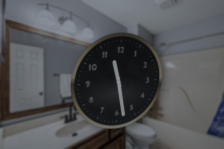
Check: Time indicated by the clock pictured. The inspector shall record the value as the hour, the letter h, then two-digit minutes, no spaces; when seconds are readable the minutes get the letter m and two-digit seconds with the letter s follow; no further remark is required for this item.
11h28
